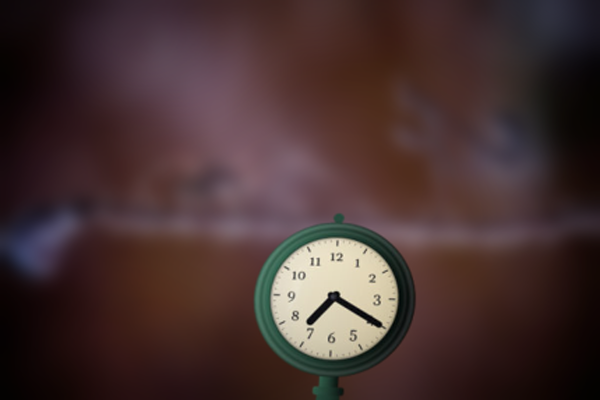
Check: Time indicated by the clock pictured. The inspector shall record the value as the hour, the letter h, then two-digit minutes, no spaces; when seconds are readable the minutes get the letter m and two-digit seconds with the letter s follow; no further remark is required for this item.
7h20
